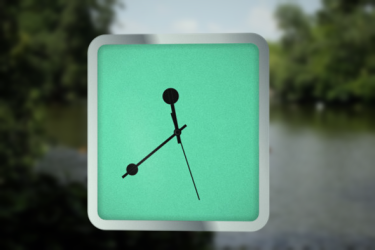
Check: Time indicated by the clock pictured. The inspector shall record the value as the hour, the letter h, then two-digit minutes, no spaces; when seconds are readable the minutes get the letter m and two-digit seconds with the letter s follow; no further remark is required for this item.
11h38m27s
